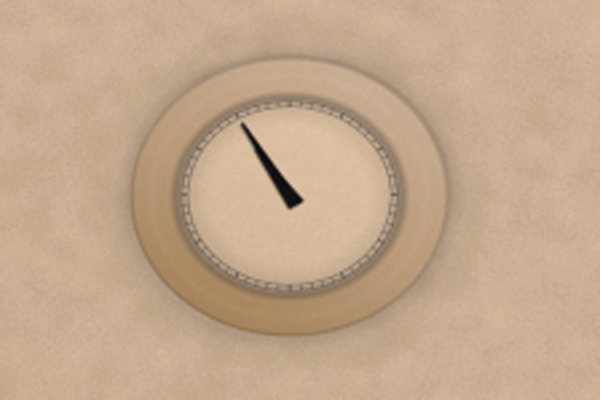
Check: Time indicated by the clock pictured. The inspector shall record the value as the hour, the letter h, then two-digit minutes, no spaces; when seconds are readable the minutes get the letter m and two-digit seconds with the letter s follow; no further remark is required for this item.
10h55
